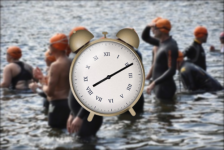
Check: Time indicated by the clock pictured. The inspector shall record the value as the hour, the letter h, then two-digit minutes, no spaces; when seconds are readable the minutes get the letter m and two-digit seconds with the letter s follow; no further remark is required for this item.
8h11
